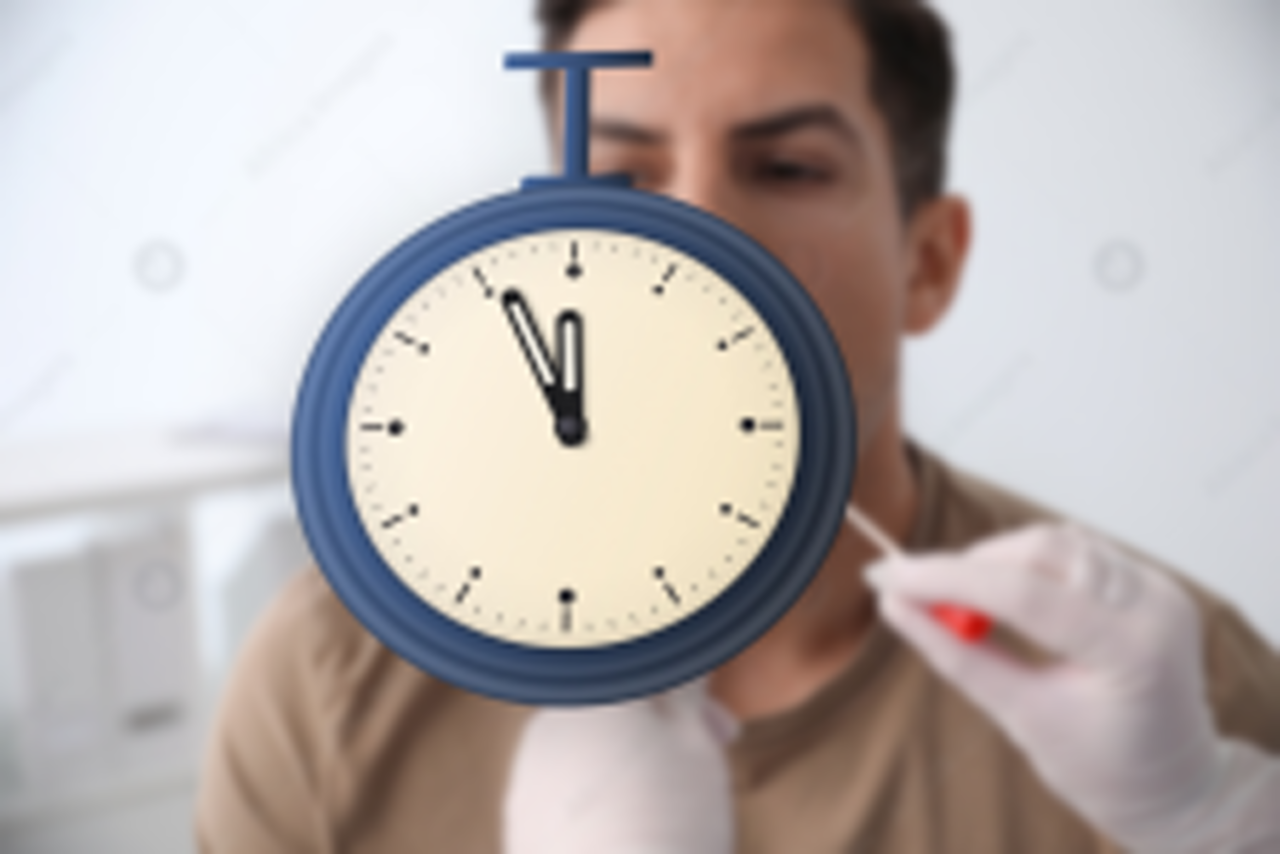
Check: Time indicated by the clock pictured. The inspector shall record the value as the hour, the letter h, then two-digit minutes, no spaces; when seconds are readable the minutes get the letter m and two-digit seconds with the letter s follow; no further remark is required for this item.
11h56
